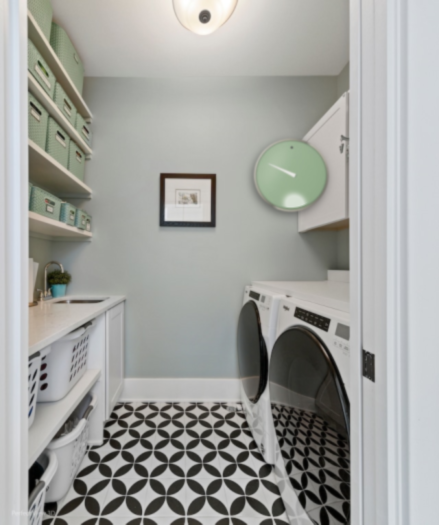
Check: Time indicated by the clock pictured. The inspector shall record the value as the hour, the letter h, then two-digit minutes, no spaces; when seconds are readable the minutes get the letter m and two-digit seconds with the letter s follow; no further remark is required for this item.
9h49
